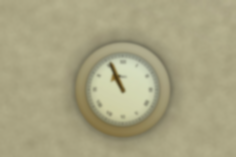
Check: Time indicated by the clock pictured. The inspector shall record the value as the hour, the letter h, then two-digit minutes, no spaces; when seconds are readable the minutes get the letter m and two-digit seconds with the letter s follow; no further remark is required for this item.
10h56
